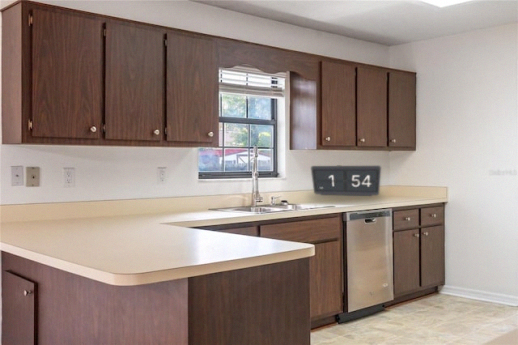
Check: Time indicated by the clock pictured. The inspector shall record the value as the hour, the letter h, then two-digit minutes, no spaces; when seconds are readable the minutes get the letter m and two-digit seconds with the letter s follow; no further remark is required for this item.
1h54
